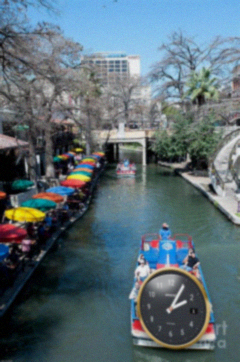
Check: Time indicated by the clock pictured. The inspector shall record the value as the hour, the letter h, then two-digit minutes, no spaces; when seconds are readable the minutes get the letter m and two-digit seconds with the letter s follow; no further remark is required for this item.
2h05
